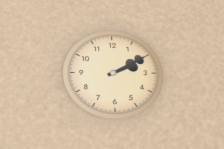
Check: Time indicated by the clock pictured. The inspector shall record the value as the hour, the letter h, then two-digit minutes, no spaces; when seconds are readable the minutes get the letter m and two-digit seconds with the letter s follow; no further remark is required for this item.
2h10
